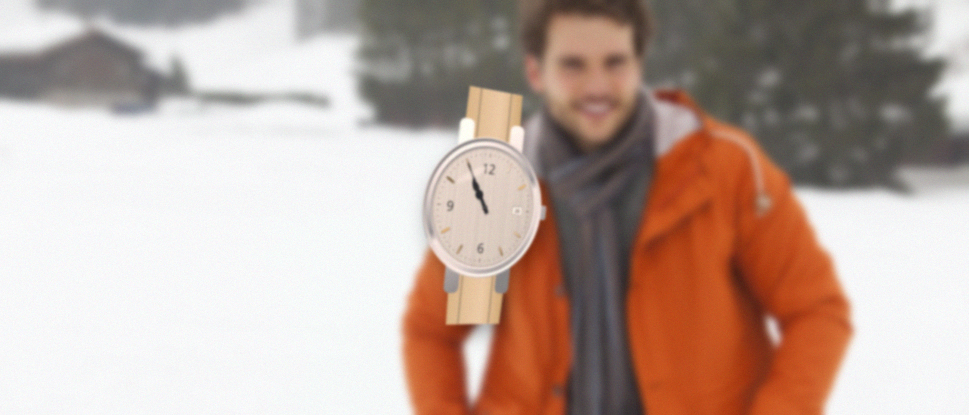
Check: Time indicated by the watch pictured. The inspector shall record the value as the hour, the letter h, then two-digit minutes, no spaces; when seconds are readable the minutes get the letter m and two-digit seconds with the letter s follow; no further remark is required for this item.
10h55
